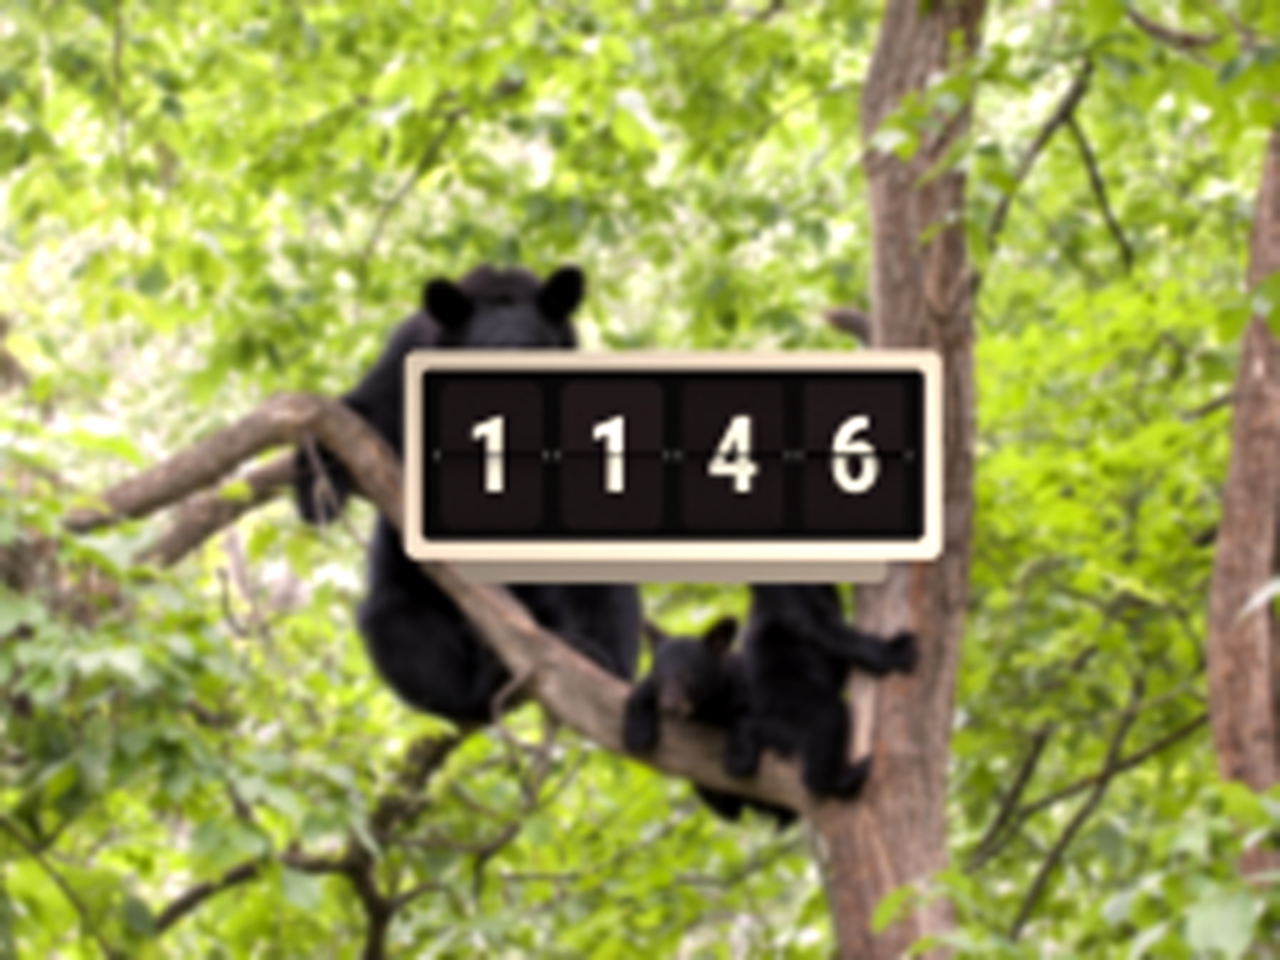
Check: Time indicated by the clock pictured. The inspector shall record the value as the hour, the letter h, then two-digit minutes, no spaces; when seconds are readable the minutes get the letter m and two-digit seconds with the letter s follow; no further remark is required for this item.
11h46
